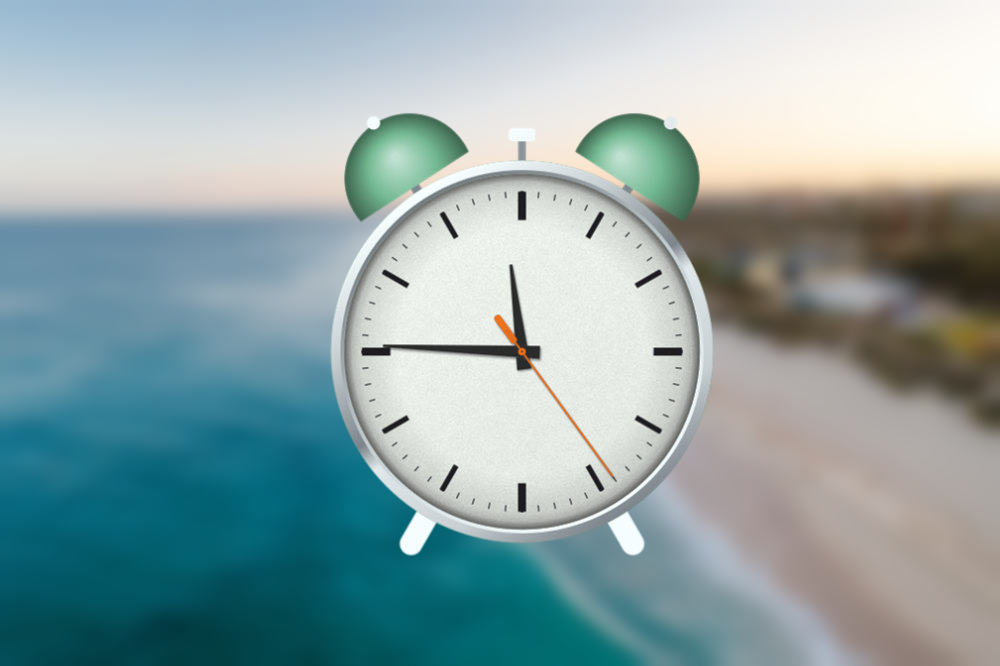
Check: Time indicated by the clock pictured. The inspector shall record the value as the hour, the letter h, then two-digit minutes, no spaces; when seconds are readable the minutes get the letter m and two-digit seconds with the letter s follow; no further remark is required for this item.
11h45m24s
